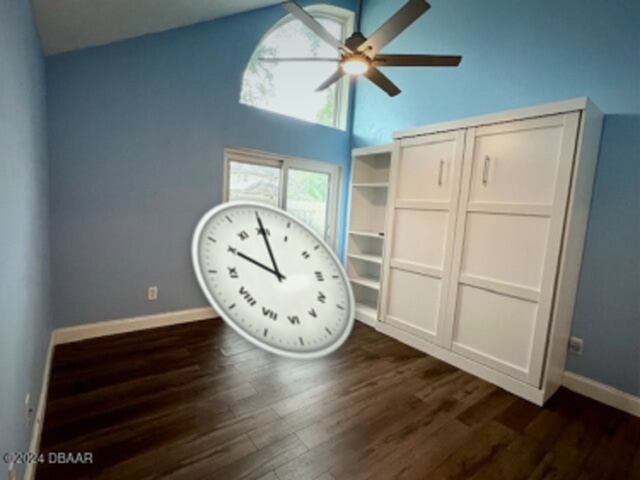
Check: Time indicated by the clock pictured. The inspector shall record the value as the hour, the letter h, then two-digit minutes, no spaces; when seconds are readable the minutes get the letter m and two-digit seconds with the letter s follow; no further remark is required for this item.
10h00
